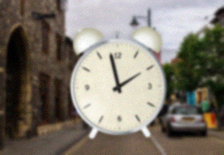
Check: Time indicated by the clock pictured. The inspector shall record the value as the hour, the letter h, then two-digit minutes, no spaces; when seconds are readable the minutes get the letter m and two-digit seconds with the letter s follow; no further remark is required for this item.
1h58
